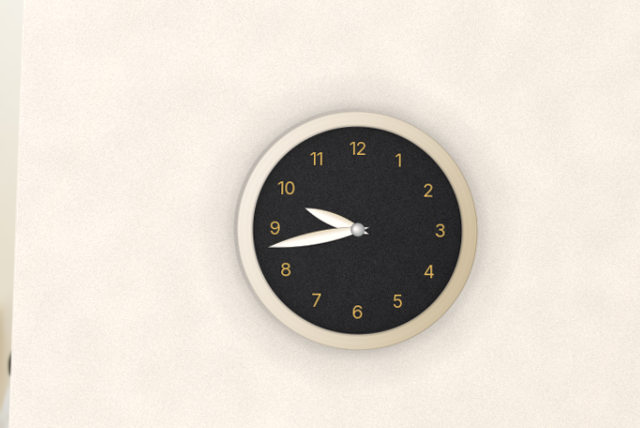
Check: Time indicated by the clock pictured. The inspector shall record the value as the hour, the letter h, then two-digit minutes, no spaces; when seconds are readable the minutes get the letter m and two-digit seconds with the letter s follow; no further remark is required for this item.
9h43
